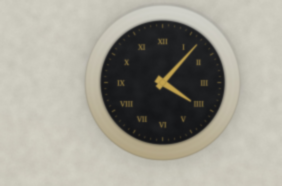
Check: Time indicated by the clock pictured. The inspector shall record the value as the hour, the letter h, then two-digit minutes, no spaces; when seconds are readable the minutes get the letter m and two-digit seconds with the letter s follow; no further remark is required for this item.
4h07
